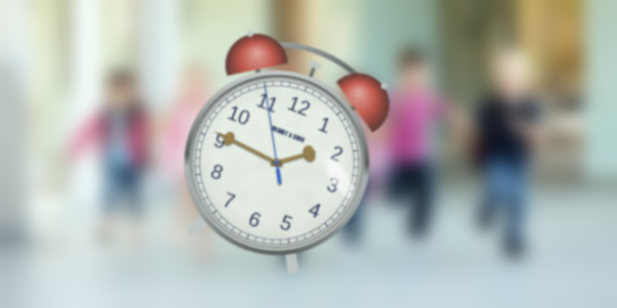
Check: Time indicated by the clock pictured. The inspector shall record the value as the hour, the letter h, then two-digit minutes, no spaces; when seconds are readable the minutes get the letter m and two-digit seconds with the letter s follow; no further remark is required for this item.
1h45m55s
